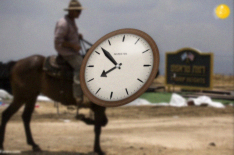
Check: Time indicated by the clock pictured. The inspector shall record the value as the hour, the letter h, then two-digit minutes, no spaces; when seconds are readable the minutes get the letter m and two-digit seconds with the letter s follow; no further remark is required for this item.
7h52
